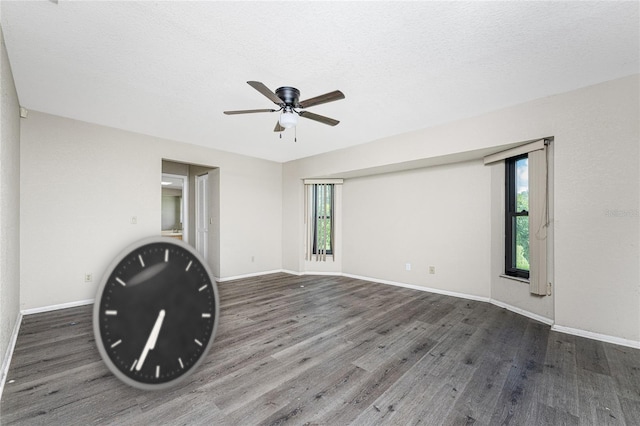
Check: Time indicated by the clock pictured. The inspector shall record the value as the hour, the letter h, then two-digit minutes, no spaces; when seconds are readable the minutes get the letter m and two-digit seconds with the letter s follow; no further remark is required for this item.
6h34
